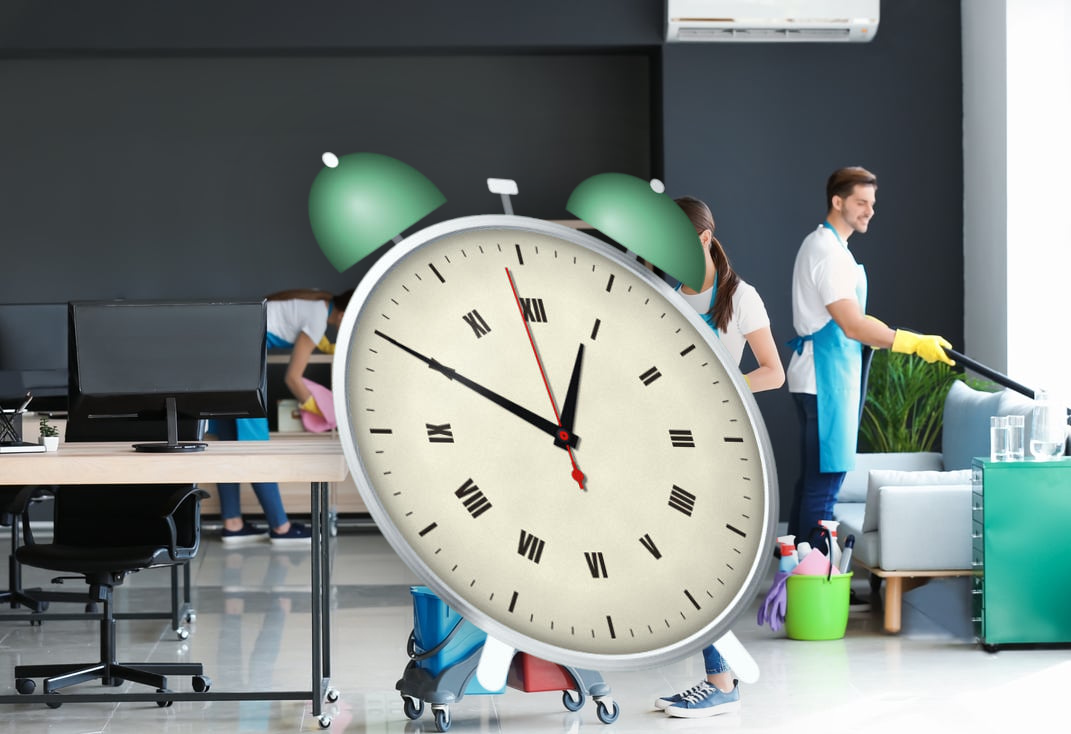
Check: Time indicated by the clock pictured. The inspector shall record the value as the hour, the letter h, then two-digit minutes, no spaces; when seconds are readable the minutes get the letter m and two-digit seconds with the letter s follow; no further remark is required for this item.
12h49m59s
